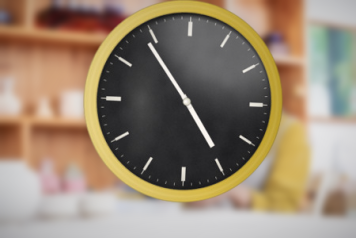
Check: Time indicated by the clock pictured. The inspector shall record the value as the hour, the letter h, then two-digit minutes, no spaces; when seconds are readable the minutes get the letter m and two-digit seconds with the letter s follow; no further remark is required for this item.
4h54
